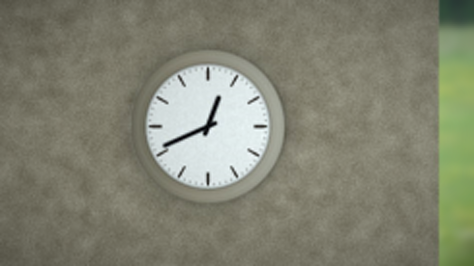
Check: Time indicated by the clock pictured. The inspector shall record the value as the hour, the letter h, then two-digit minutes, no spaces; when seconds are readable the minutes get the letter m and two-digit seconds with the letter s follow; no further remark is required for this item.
12h41
